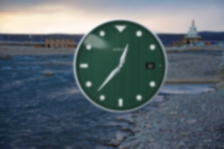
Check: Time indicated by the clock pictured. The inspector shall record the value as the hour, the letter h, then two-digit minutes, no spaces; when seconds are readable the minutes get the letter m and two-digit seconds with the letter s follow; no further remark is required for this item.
12h37
